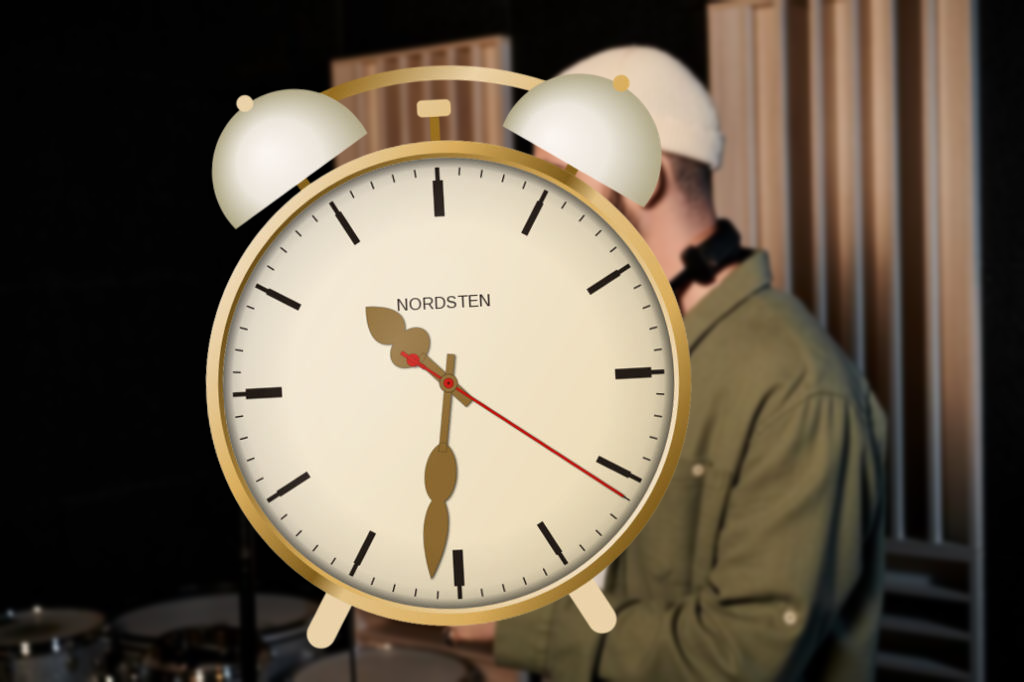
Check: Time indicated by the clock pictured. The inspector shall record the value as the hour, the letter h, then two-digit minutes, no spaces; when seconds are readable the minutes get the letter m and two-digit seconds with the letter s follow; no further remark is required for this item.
10h31m21s
